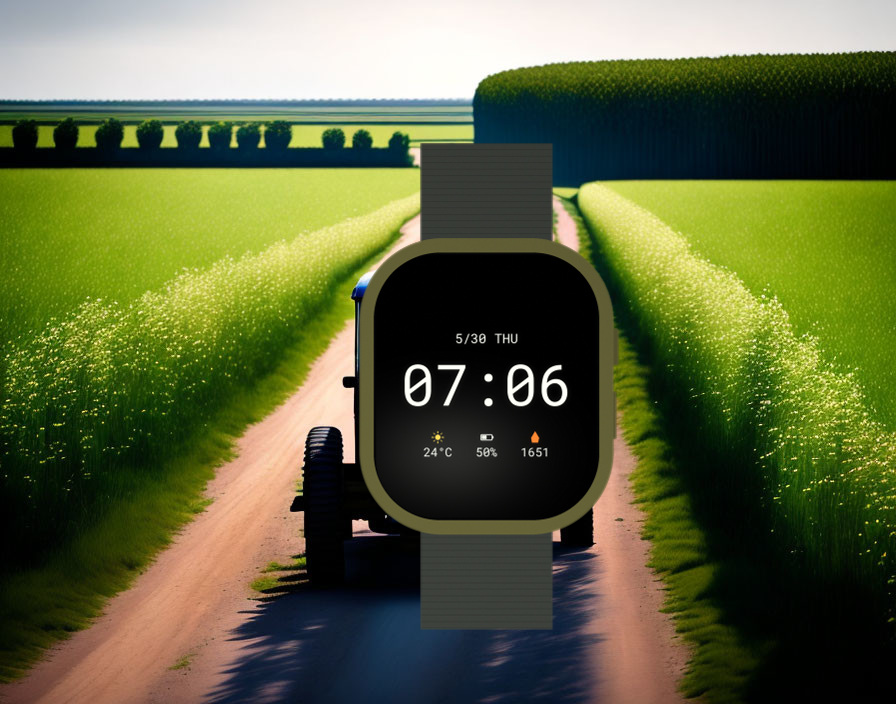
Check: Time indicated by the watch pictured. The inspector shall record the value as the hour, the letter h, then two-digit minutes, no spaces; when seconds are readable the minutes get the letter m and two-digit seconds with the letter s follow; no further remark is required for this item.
7h06
